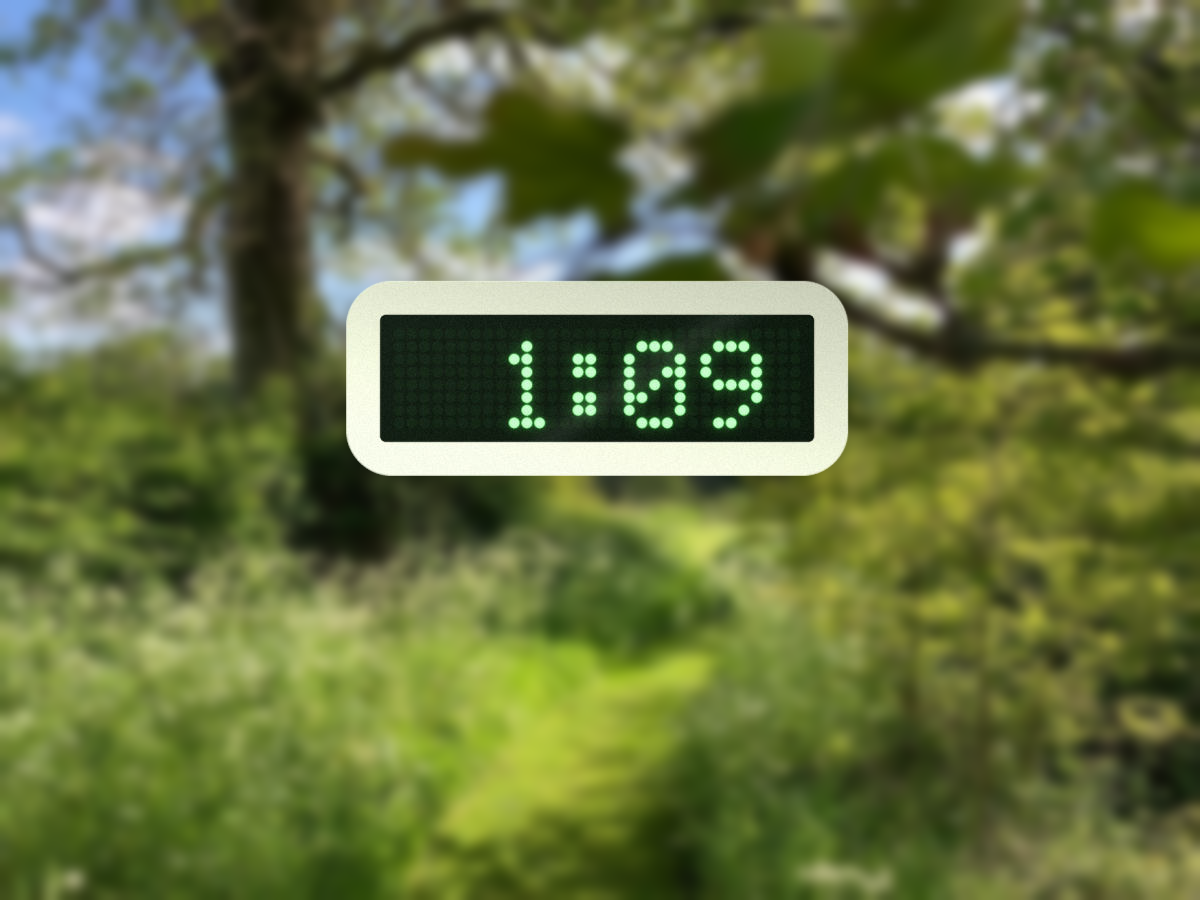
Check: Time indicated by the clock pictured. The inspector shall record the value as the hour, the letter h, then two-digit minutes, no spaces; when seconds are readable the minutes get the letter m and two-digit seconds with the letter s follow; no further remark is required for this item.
1h09
